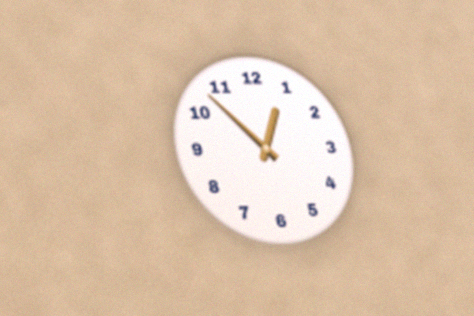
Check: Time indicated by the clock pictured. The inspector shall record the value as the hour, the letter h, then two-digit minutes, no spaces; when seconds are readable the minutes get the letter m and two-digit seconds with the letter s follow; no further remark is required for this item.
12h53
